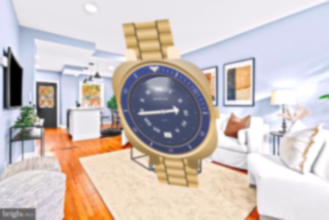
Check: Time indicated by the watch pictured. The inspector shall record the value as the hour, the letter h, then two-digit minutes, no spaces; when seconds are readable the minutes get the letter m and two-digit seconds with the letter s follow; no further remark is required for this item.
2h44
